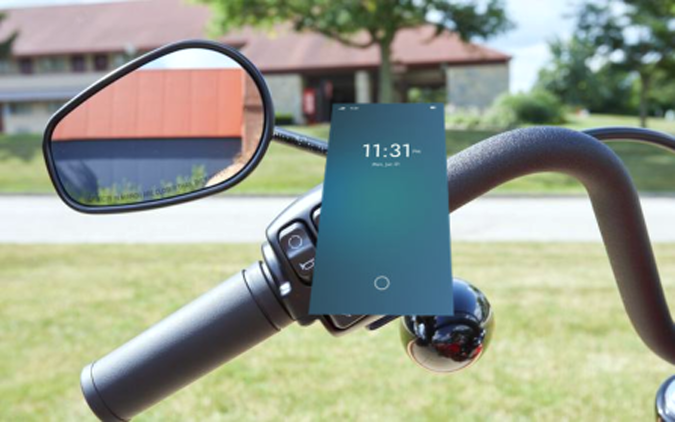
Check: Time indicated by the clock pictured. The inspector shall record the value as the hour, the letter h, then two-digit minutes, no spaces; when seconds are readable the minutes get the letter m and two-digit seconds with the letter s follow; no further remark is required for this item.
11h31
